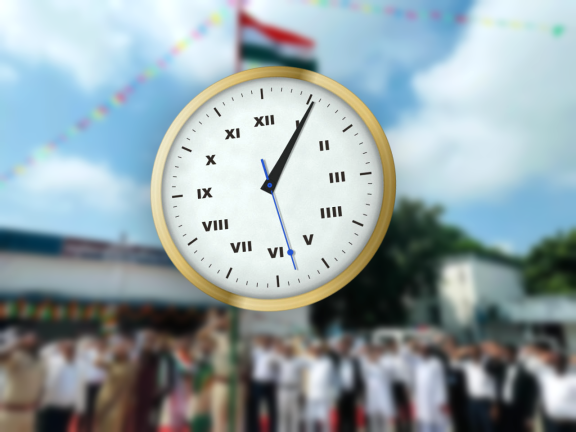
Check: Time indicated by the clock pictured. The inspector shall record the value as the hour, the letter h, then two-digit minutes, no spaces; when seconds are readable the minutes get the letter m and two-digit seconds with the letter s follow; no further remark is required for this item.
1h05m28s
